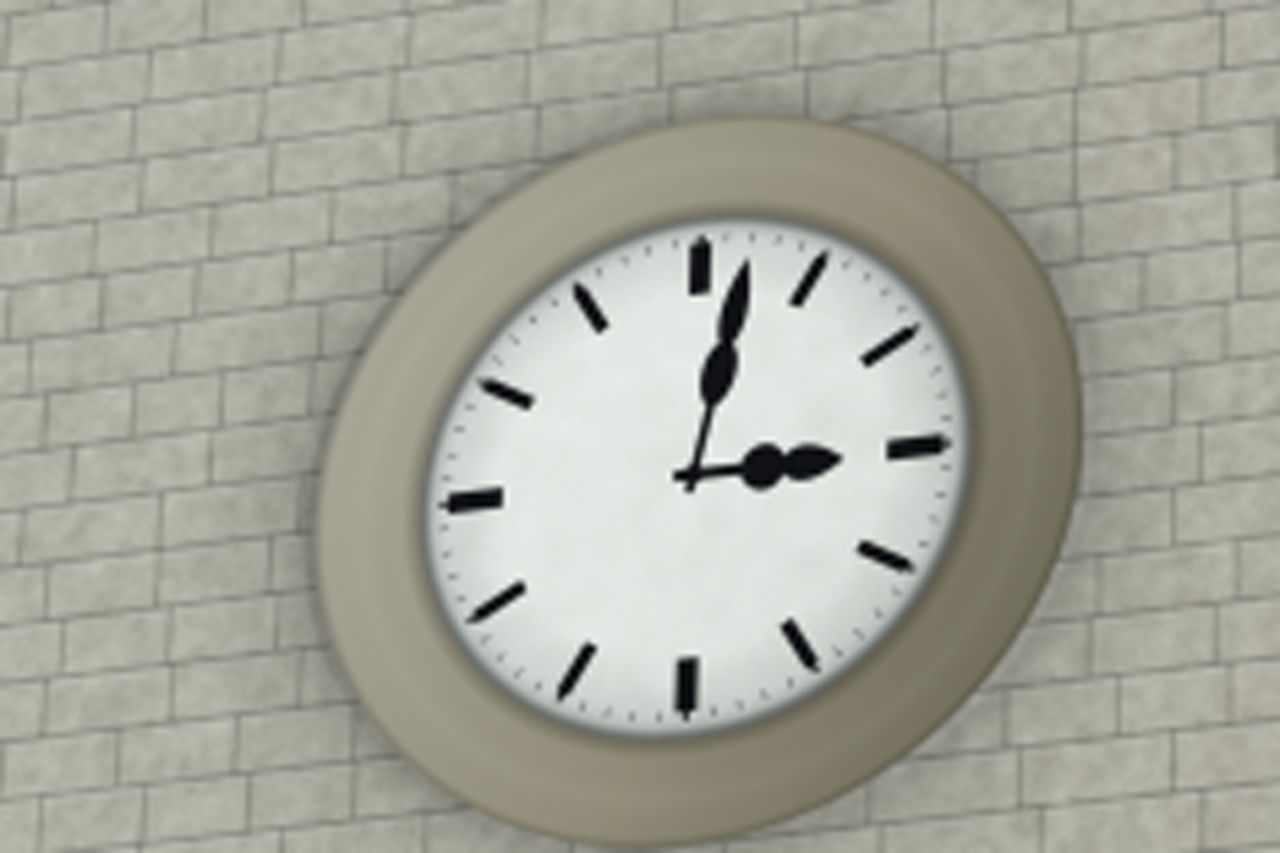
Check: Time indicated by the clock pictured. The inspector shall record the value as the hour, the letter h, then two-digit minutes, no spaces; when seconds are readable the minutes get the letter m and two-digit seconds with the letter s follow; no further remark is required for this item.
3h02
